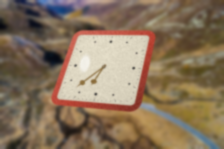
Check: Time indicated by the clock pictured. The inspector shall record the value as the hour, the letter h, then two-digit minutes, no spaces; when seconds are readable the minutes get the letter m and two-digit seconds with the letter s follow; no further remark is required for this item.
6h37
